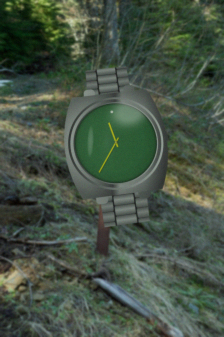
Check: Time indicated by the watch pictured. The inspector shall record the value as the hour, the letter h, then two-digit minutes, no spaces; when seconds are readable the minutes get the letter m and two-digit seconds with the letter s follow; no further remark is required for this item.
11h36
